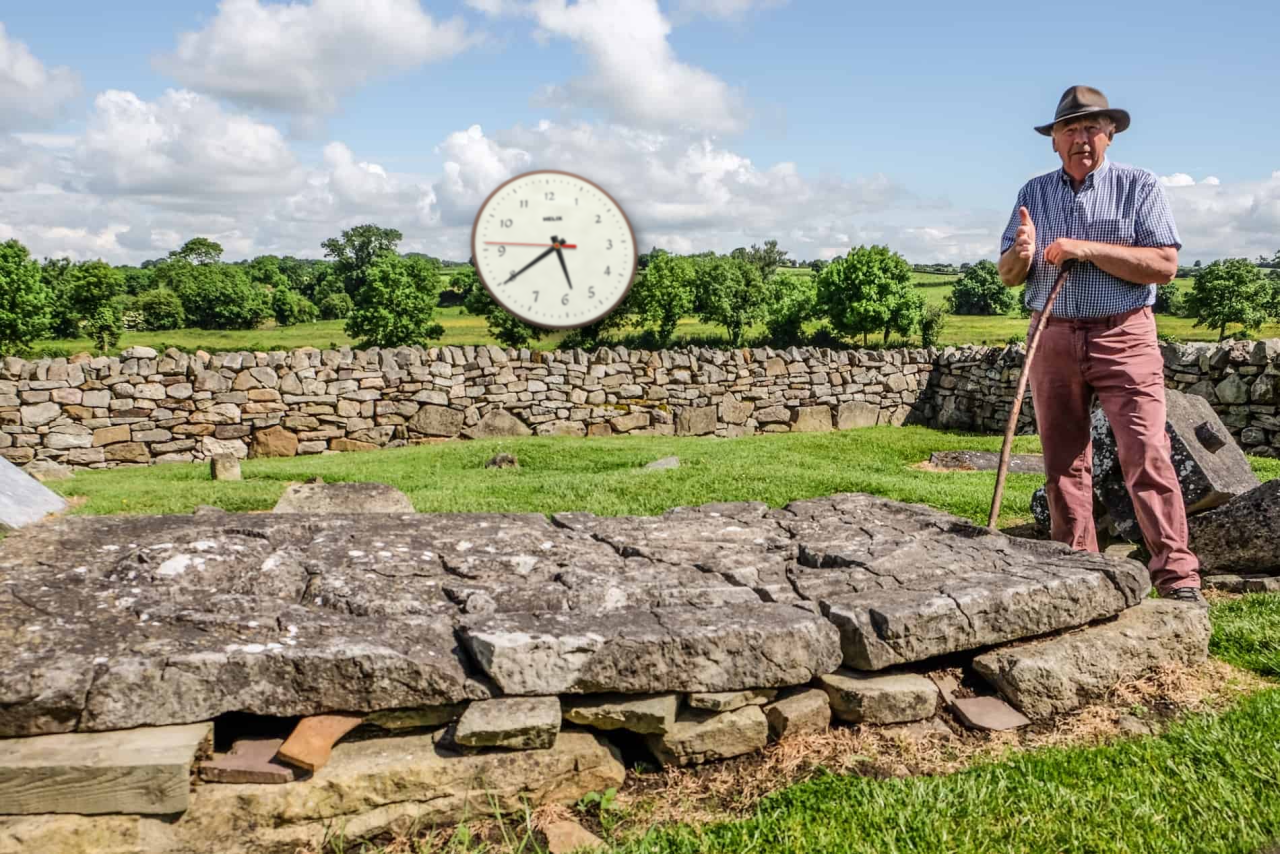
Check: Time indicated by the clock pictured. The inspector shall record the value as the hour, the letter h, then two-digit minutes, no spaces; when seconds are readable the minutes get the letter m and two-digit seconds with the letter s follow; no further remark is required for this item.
5h39m46s
